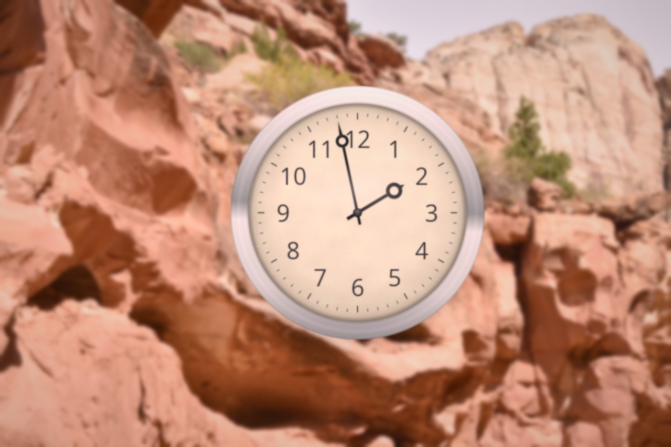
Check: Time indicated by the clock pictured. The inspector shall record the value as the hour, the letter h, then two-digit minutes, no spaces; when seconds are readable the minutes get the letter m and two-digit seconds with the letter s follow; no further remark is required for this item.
1h58
